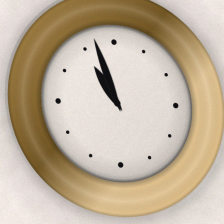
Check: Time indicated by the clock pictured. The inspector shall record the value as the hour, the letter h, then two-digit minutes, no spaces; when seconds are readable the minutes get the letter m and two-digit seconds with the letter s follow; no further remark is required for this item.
10h57
